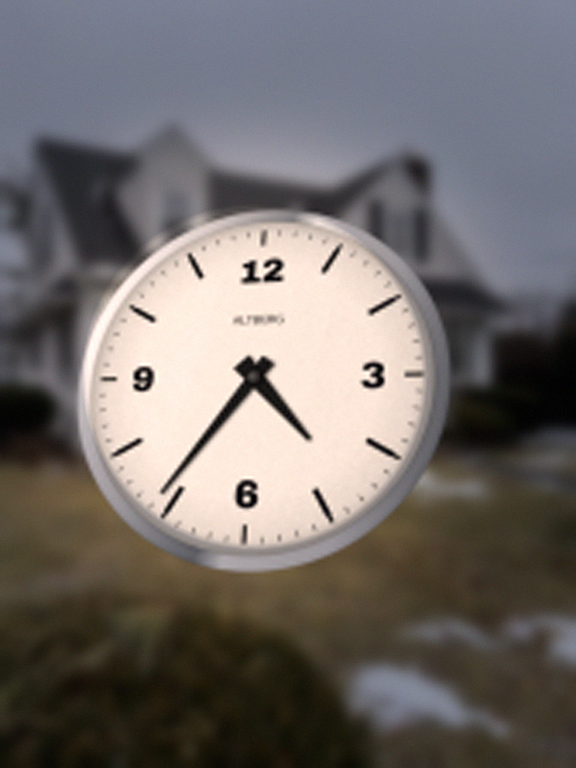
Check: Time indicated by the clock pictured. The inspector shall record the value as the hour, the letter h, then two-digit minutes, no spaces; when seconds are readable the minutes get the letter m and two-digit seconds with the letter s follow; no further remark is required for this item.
4h36
